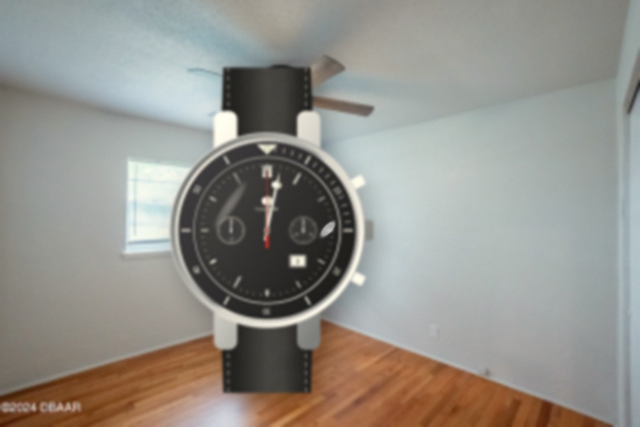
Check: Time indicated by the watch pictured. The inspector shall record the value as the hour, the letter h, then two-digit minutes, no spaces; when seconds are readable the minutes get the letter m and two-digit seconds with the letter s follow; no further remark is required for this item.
12h02
